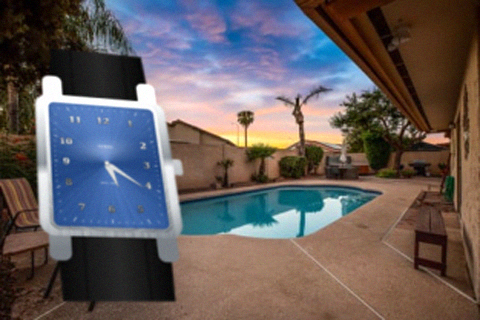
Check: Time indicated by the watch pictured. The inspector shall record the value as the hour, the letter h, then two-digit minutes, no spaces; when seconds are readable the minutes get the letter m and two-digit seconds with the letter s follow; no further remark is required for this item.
5h21
